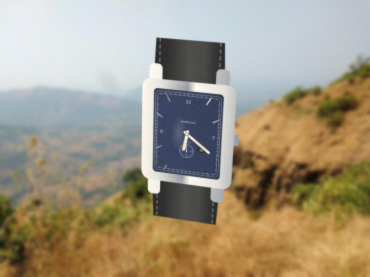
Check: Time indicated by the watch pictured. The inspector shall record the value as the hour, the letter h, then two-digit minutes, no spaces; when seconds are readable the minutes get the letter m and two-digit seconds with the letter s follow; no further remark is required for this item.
6h21
